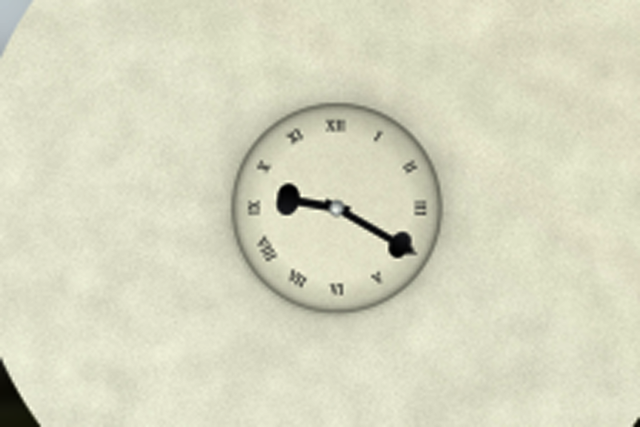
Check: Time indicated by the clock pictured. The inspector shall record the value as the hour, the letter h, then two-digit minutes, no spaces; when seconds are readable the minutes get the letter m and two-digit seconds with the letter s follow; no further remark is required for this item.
9h20
